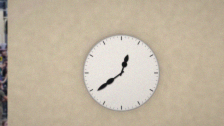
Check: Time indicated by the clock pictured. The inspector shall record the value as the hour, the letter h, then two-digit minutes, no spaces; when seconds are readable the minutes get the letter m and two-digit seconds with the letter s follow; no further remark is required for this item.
12h39
